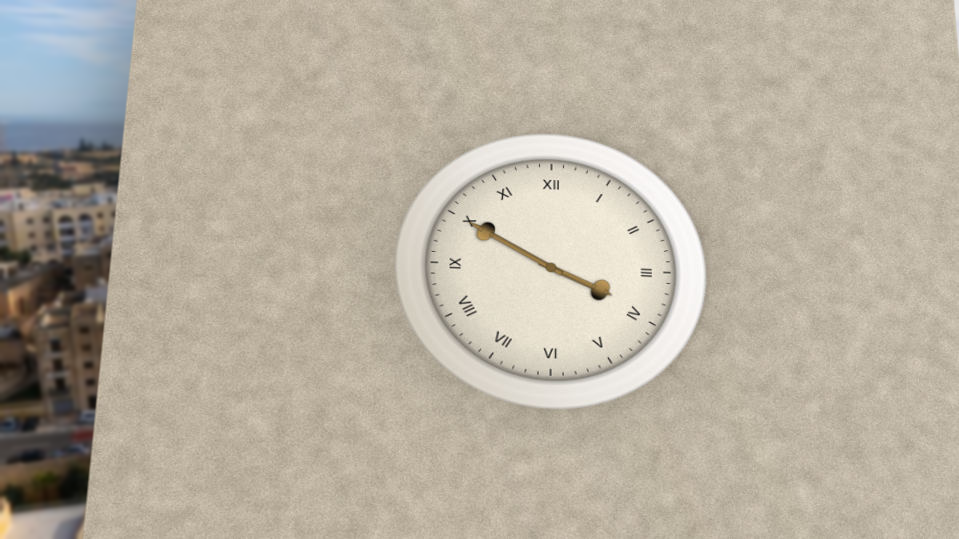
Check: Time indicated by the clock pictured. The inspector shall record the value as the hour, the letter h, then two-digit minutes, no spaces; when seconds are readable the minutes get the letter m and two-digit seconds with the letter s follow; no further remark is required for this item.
3h50
